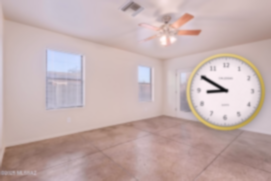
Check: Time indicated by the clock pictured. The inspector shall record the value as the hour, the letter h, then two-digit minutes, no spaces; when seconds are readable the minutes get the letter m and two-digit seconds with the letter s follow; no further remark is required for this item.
8h50
